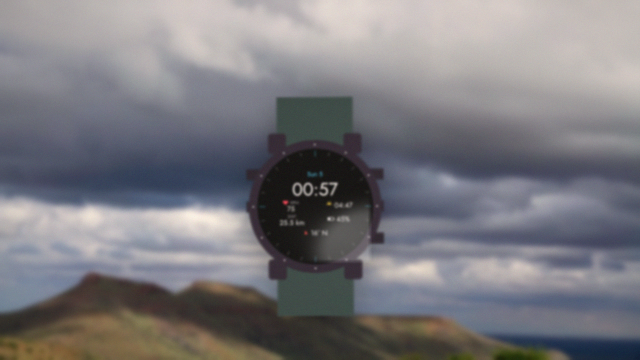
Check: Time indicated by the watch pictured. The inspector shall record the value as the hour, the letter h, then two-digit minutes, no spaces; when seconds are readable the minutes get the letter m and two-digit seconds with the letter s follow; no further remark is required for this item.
0h57
